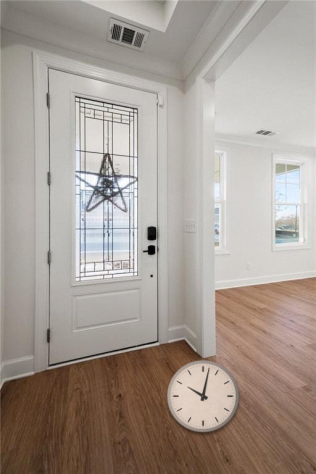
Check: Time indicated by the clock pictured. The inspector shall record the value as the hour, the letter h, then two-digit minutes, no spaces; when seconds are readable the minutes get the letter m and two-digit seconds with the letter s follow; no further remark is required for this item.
10h02
